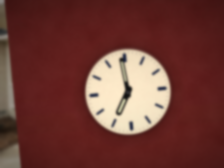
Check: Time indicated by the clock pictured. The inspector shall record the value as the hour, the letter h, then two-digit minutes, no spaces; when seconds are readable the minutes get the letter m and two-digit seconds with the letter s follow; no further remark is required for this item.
6h59
